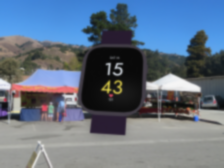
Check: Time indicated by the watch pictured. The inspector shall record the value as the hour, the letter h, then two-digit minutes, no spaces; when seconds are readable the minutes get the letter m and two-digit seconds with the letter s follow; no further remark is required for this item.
15h43
